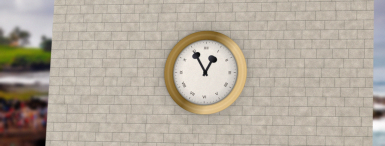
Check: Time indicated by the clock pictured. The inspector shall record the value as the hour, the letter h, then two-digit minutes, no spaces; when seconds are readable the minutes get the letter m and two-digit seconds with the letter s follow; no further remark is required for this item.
12h55
